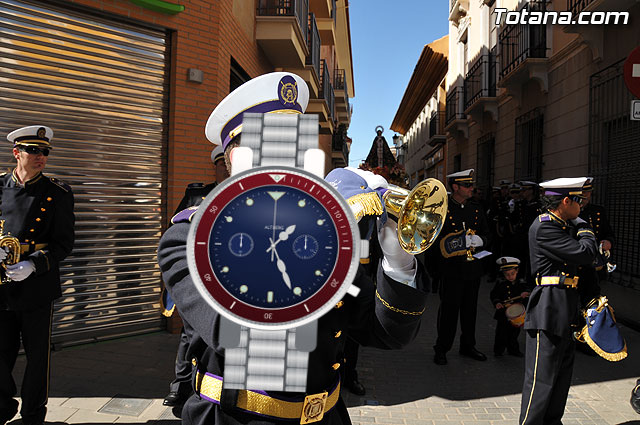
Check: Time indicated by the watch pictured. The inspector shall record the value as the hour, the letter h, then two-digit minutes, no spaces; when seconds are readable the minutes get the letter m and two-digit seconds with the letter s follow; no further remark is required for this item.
1h26
